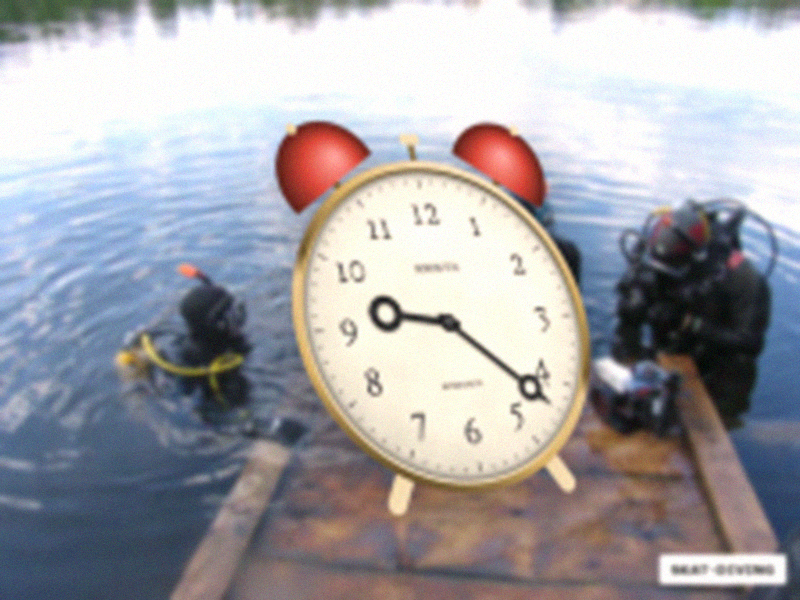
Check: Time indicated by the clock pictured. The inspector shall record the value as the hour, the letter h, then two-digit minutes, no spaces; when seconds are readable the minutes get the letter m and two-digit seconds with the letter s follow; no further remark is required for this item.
9h22
